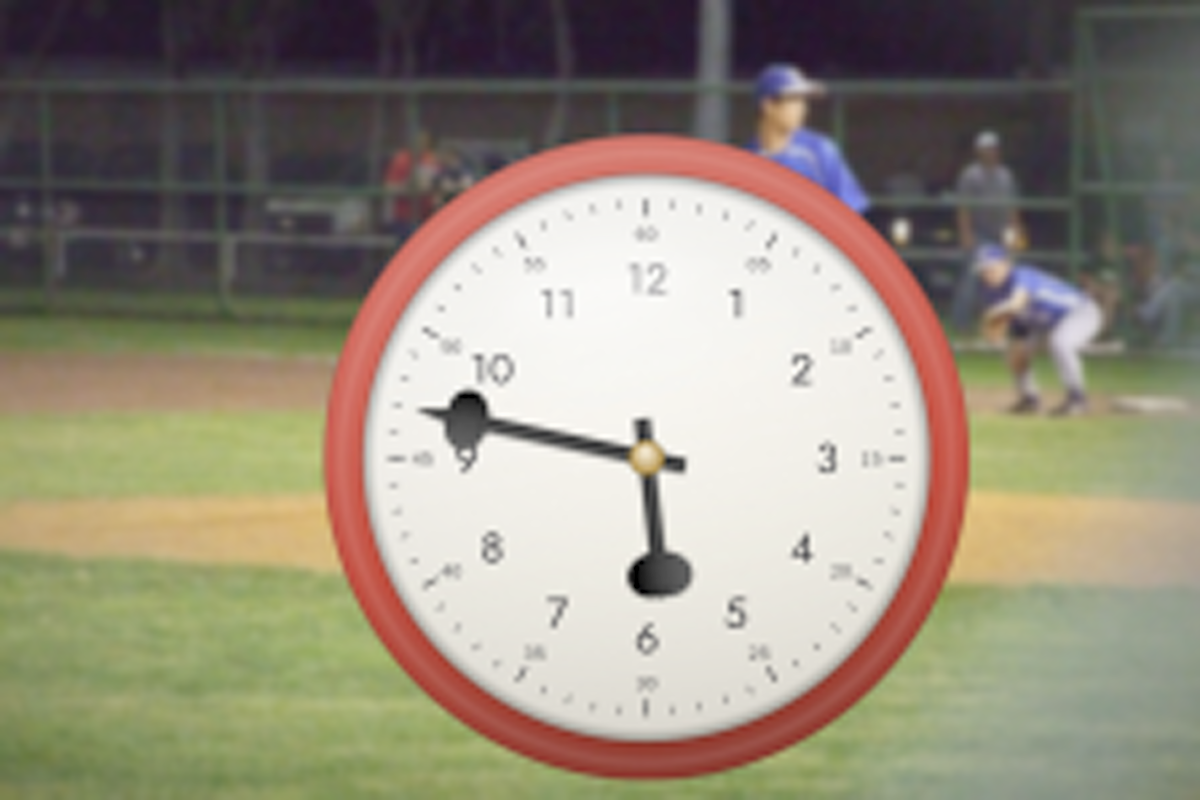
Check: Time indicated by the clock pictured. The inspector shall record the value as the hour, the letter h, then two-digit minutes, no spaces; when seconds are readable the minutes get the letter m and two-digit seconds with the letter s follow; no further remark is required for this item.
5h47
